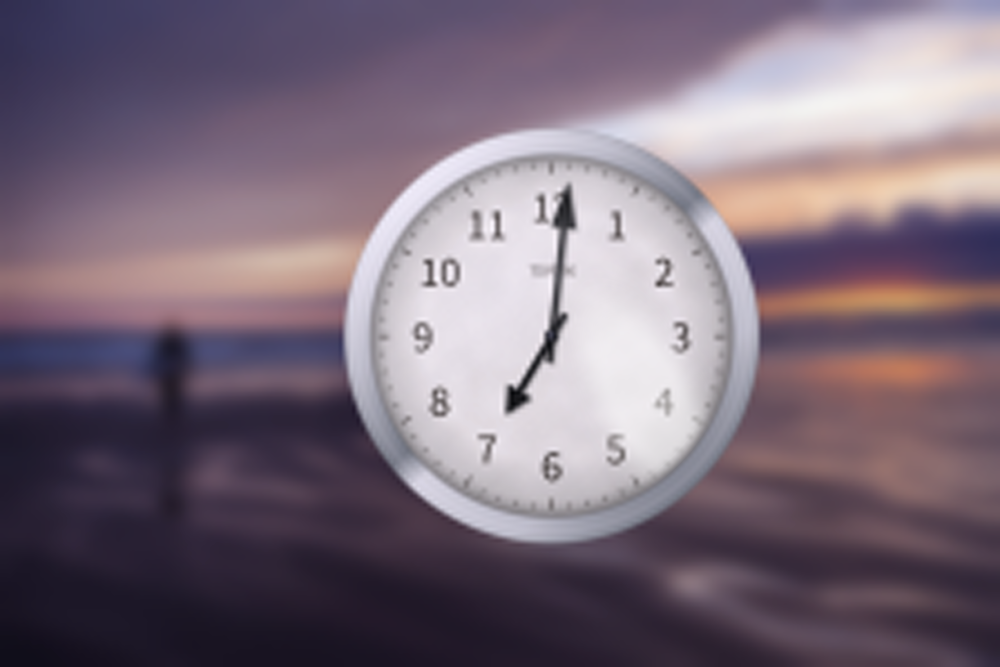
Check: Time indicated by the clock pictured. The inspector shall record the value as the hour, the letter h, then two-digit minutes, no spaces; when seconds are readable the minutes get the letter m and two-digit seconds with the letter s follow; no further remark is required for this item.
7h01
